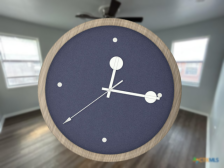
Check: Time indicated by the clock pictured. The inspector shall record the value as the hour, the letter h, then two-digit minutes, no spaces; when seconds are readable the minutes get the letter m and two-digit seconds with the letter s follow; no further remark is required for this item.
12h15m38s
